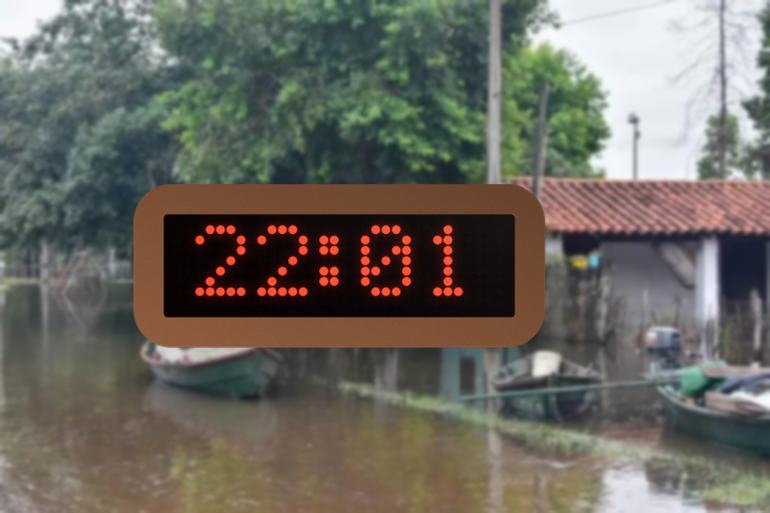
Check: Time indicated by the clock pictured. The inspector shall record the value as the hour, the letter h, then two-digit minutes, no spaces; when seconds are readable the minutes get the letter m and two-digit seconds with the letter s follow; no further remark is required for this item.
22h01
